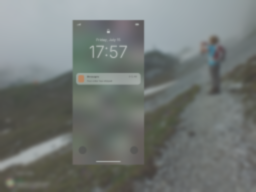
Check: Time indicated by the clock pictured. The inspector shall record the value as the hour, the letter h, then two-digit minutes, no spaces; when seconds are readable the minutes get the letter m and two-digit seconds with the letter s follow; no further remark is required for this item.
17h57
